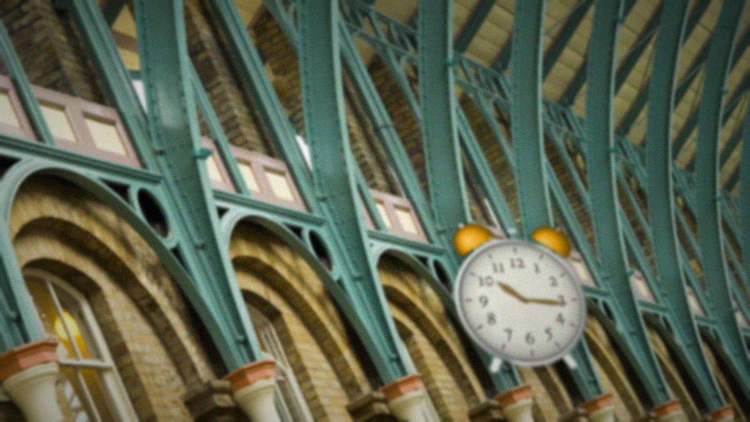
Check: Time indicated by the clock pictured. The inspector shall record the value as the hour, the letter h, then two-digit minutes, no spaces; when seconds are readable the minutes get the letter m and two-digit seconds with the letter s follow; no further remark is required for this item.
10h16
